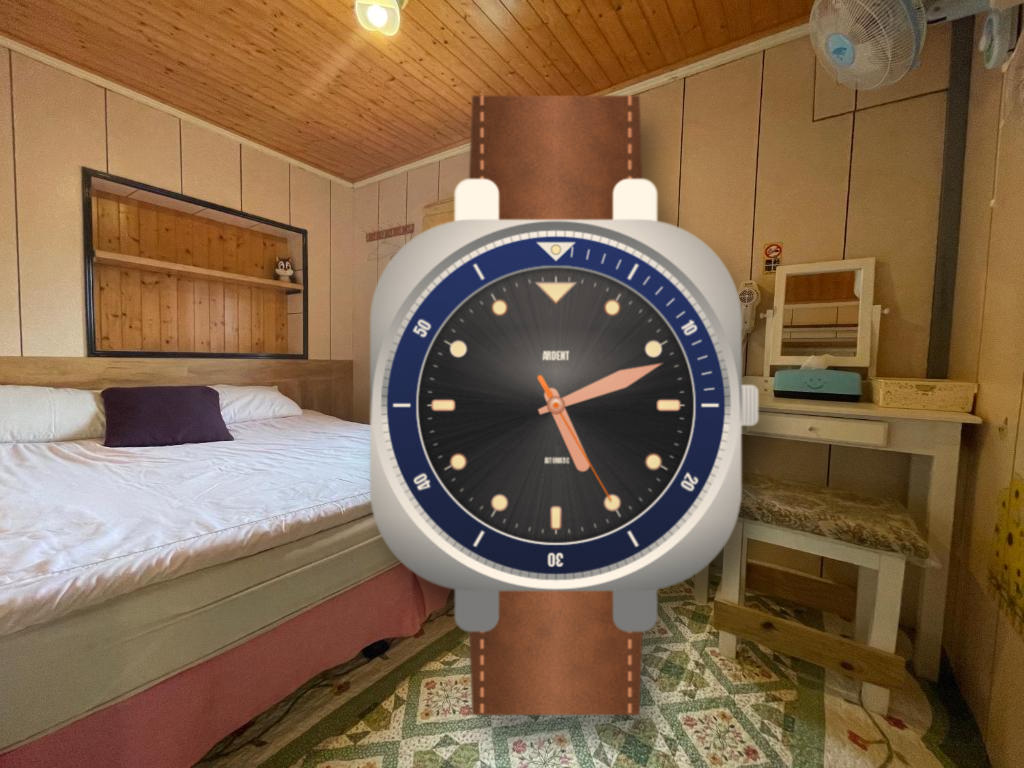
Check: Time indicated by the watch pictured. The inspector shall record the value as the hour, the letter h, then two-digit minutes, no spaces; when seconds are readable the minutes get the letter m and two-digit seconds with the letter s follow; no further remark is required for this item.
5h11m25s
